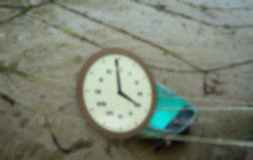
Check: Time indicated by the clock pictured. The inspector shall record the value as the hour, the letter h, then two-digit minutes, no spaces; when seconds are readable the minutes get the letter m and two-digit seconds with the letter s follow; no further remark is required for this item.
3h59
